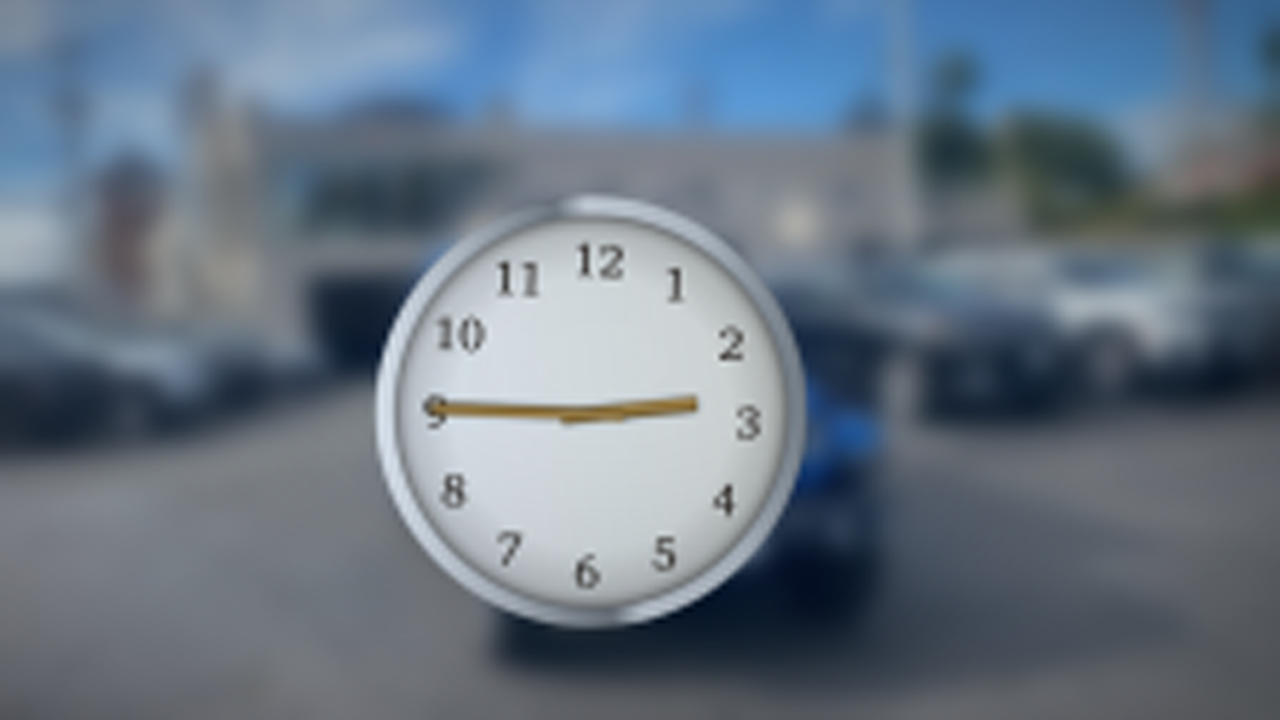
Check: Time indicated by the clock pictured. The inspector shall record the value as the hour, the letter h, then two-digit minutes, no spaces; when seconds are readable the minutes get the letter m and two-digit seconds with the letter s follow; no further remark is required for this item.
2h45
